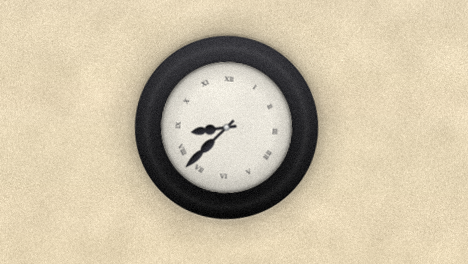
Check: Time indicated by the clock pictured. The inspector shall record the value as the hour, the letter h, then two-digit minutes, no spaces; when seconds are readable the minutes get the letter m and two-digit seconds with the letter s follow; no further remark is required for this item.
8h37
